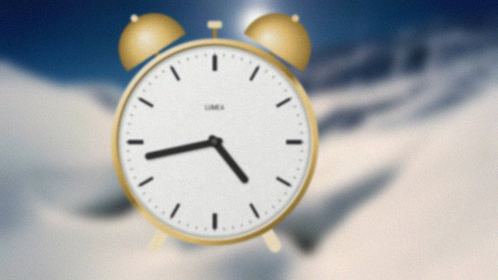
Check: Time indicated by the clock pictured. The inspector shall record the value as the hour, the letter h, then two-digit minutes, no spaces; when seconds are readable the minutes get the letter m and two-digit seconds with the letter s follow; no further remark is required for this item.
4h43
